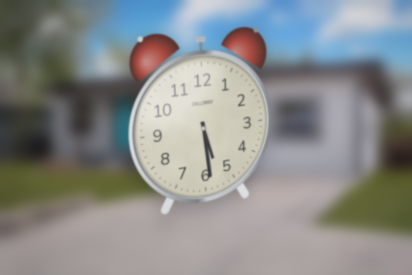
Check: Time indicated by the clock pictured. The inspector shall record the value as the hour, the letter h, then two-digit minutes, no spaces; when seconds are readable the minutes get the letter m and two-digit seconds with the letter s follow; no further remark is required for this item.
5h29
